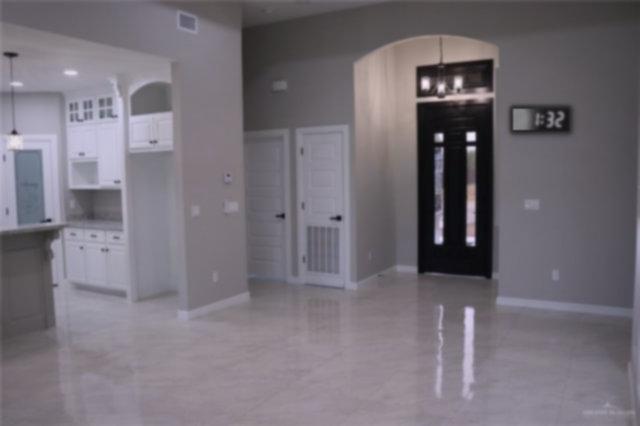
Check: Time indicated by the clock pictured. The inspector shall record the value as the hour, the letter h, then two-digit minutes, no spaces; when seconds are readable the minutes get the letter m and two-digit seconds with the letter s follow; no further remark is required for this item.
1h32
